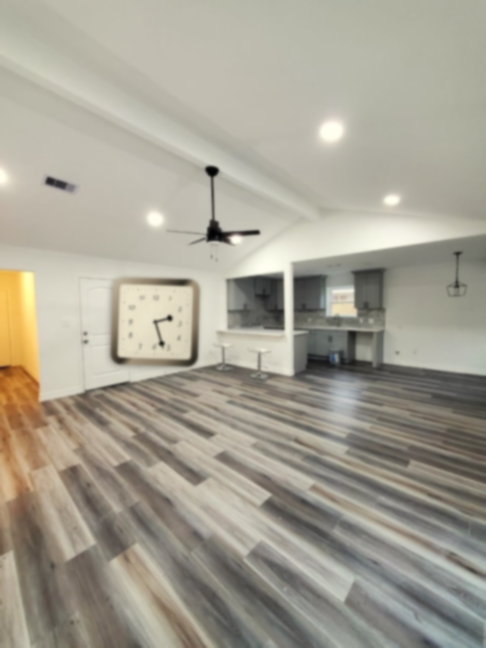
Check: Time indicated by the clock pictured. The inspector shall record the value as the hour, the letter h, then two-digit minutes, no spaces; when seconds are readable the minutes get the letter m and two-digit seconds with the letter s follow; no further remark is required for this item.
2h27
